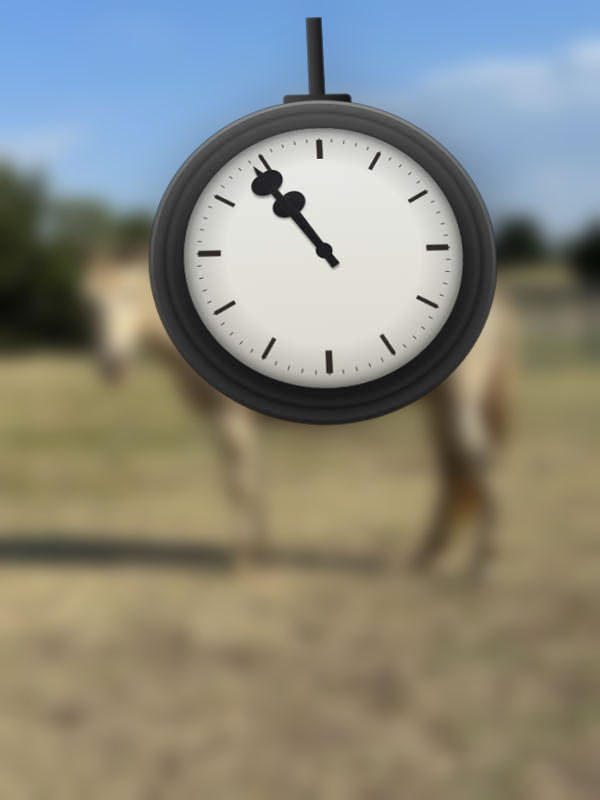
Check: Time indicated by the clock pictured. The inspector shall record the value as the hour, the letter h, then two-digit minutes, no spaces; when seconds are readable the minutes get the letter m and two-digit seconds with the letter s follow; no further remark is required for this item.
10h54
